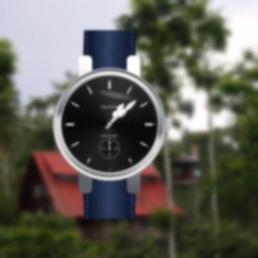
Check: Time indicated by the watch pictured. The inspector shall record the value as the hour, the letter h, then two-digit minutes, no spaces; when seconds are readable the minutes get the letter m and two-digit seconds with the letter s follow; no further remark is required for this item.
1h08
